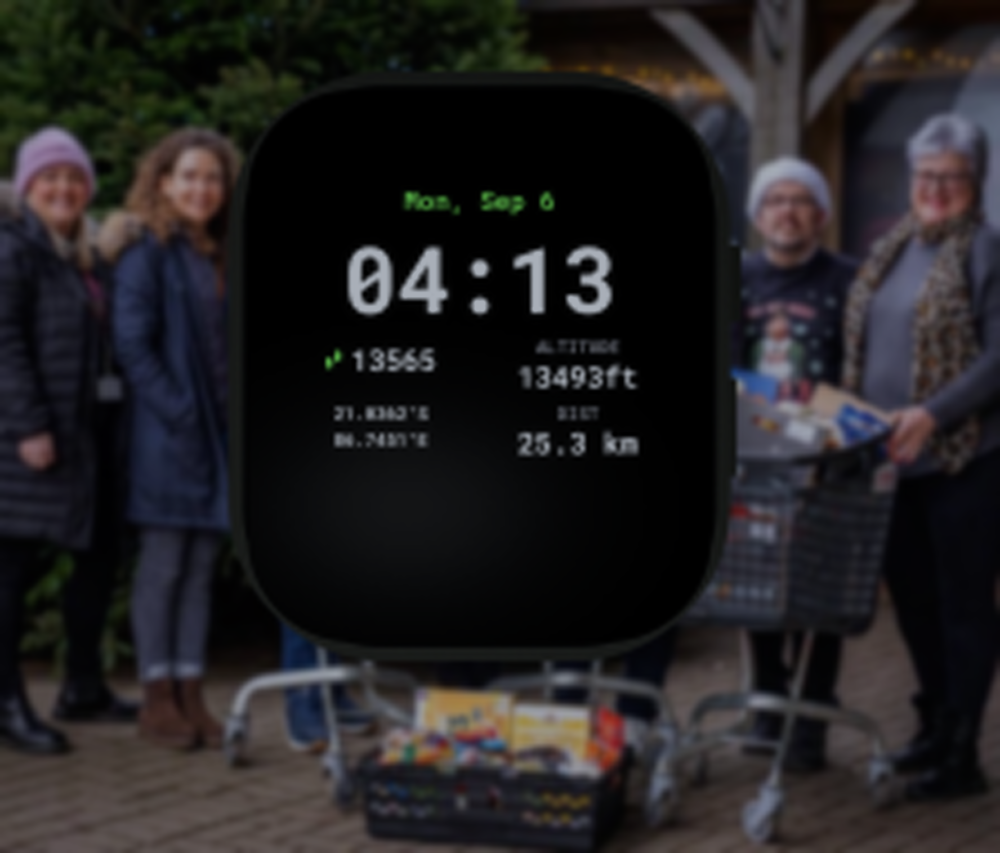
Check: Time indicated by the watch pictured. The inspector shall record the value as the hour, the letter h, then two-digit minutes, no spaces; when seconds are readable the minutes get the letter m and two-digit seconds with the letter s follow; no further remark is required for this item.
4h13
